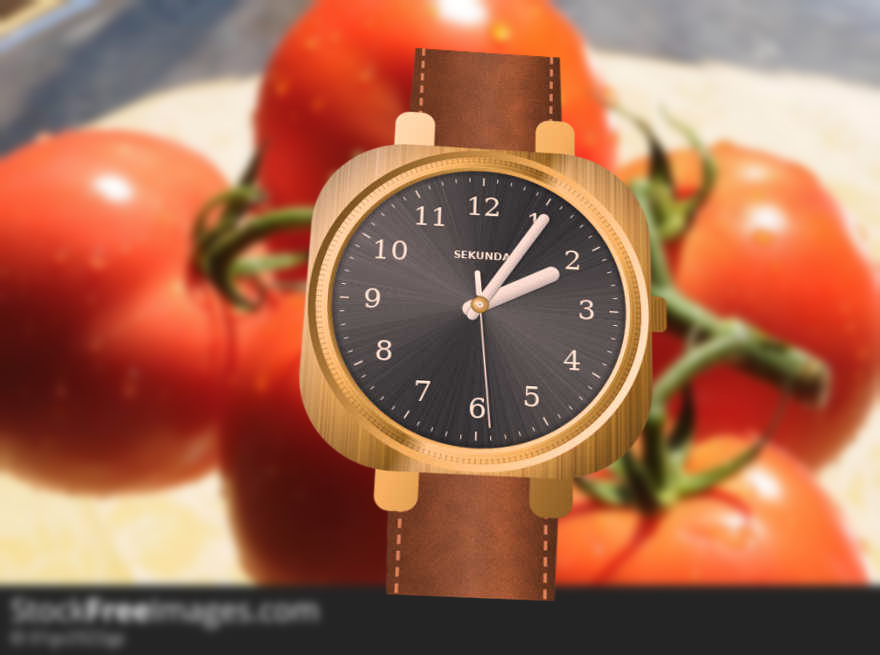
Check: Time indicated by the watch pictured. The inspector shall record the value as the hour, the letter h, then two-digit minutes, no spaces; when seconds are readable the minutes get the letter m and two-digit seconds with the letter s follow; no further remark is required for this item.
2h05m29s
